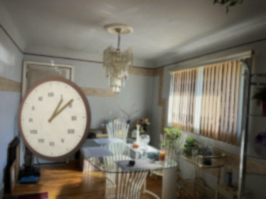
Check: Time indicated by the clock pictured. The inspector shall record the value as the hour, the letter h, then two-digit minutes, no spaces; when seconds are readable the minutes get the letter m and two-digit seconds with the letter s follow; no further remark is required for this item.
1h09
